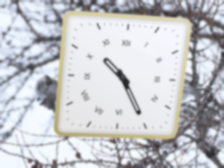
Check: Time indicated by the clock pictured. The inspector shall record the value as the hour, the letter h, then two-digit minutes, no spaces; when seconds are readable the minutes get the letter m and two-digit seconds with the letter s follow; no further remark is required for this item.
10h25
